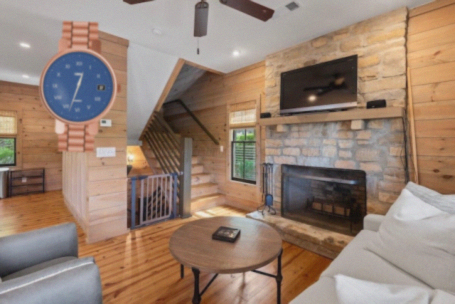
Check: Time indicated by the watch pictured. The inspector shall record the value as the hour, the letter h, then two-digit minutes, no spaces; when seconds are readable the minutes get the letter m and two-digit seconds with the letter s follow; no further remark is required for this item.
12h33
